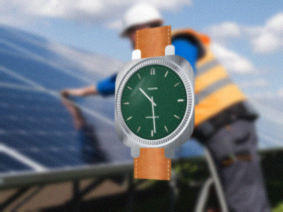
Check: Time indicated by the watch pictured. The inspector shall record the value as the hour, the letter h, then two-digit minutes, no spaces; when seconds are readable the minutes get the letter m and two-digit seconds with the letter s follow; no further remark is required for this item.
10h29
